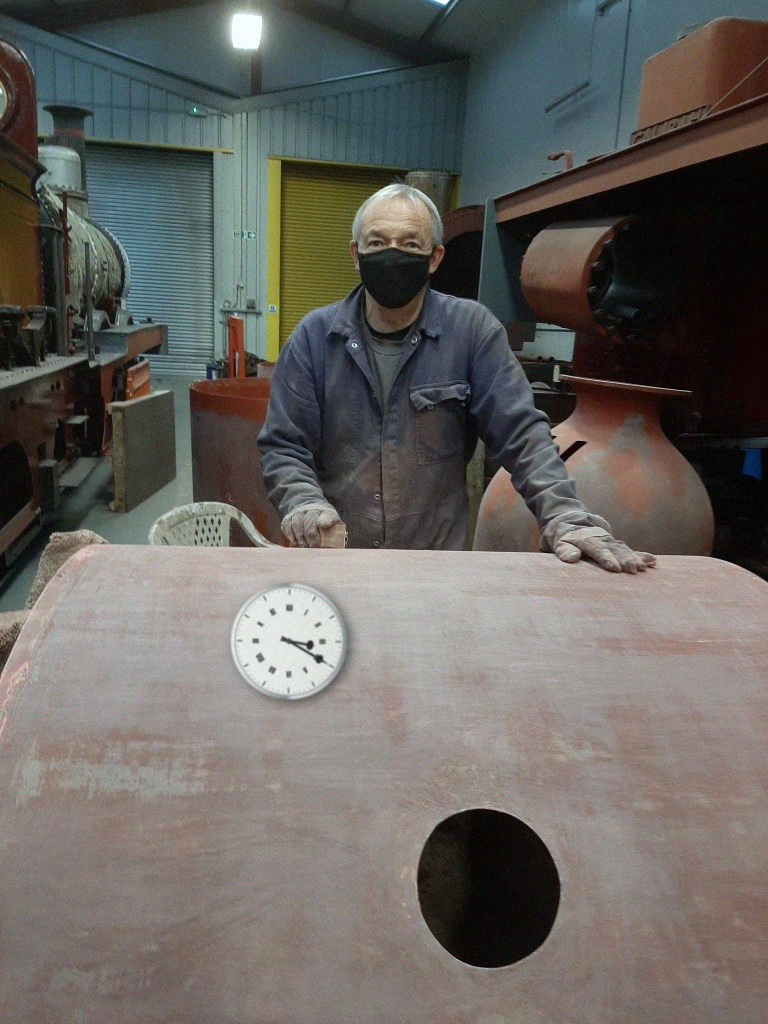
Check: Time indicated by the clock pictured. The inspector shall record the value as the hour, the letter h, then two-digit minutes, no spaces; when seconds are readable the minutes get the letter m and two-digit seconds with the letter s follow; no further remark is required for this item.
3h20
